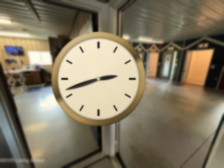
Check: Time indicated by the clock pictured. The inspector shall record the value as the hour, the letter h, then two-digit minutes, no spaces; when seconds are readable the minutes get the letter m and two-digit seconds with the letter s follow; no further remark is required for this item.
2h42
